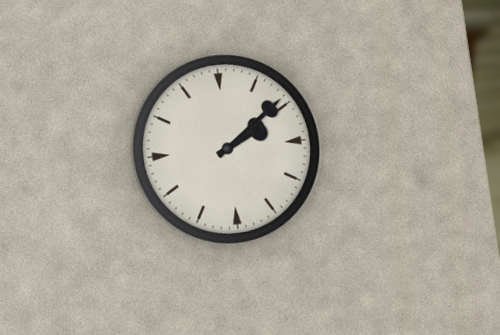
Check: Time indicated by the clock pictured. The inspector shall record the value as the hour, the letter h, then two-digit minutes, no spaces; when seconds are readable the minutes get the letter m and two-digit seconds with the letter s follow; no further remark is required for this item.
2h09
